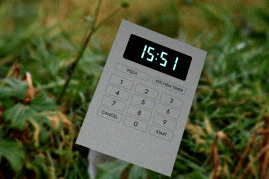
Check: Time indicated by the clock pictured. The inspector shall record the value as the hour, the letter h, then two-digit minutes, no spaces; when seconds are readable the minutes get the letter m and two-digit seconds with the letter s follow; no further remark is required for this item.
15h51
